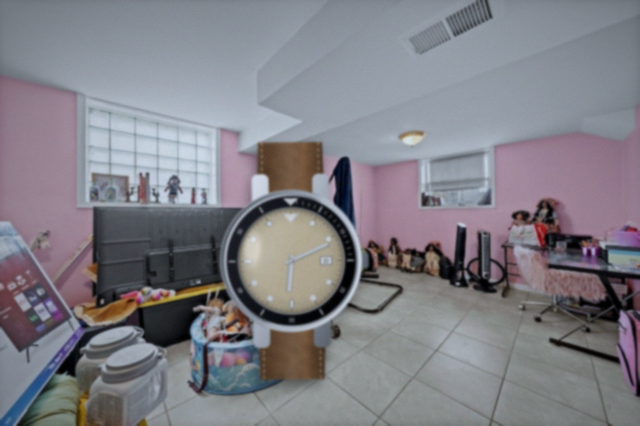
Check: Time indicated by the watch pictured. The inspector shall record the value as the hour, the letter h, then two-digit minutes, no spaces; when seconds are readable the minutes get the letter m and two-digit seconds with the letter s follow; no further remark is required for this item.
6h11
